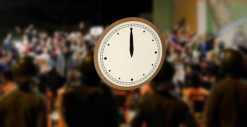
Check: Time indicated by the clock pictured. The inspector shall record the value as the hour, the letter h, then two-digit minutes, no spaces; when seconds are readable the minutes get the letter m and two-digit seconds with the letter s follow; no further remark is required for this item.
12h00
